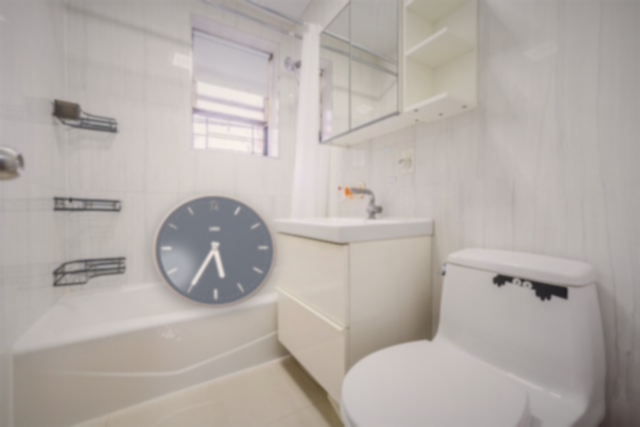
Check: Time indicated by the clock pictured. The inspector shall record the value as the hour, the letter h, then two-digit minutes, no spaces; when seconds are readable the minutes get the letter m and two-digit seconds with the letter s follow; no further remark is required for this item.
5h35
